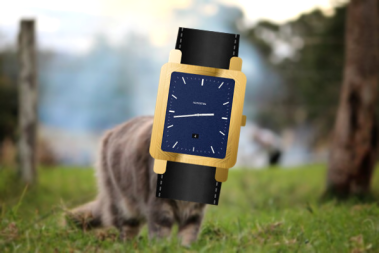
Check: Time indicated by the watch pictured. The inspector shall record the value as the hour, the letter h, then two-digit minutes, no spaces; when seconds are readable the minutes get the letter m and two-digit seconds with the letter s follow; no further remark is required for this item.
2h43
